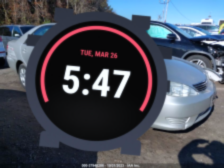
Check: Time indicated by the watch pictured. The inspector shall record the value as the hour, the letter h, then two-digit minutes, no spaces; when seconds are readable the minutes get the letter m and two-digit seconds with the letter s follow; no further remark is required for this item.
5h47
